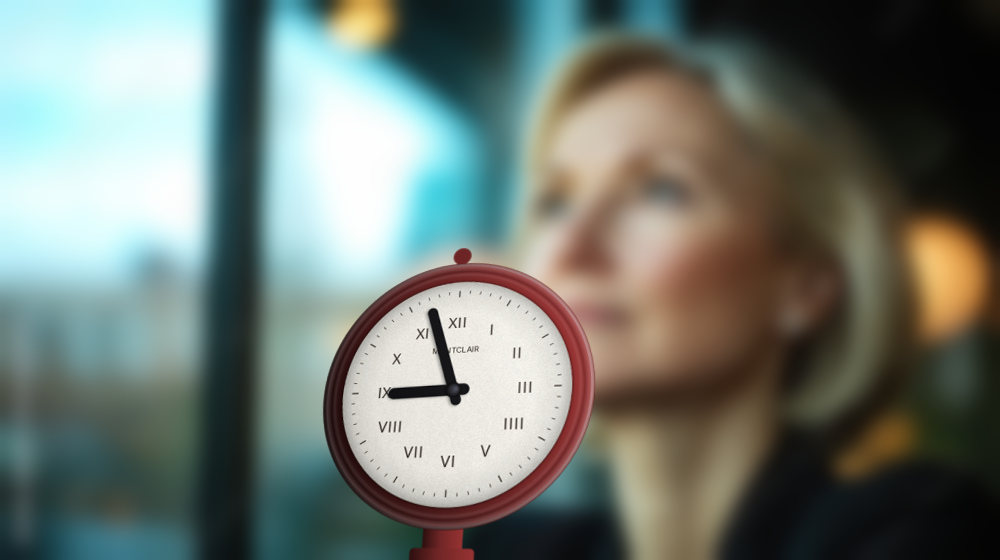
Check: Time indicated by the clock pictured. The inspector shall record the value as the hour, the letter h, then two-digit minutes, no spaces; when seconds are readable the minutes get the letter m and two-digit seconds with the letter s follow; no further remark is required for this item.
8h57
